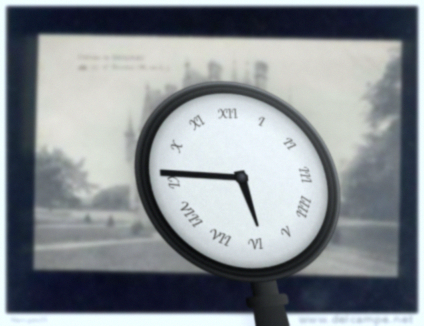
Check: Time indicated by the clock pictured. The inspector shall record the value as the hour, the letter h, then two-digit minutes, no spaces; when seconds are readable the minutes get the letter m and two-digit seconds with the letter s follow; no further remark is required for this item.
5h46
